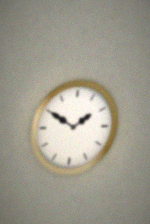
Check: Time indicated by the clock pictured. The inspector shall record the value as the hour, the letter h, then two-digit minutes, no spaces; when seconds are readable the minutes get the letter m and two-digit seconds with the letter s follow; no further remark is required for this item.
1h50
